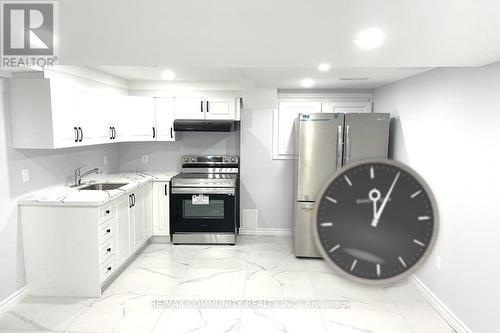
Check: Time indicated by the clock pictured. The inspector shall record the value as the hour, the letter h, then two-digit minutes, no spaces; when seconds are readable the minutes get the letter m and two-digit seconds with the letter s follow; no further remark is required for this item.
12h05
